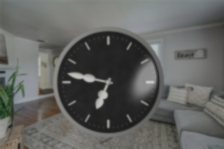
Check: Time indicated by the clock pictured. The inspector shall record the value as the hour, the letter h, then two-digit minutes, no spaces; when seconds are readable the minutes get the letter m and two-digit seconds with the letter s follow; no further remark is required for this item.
6h47
